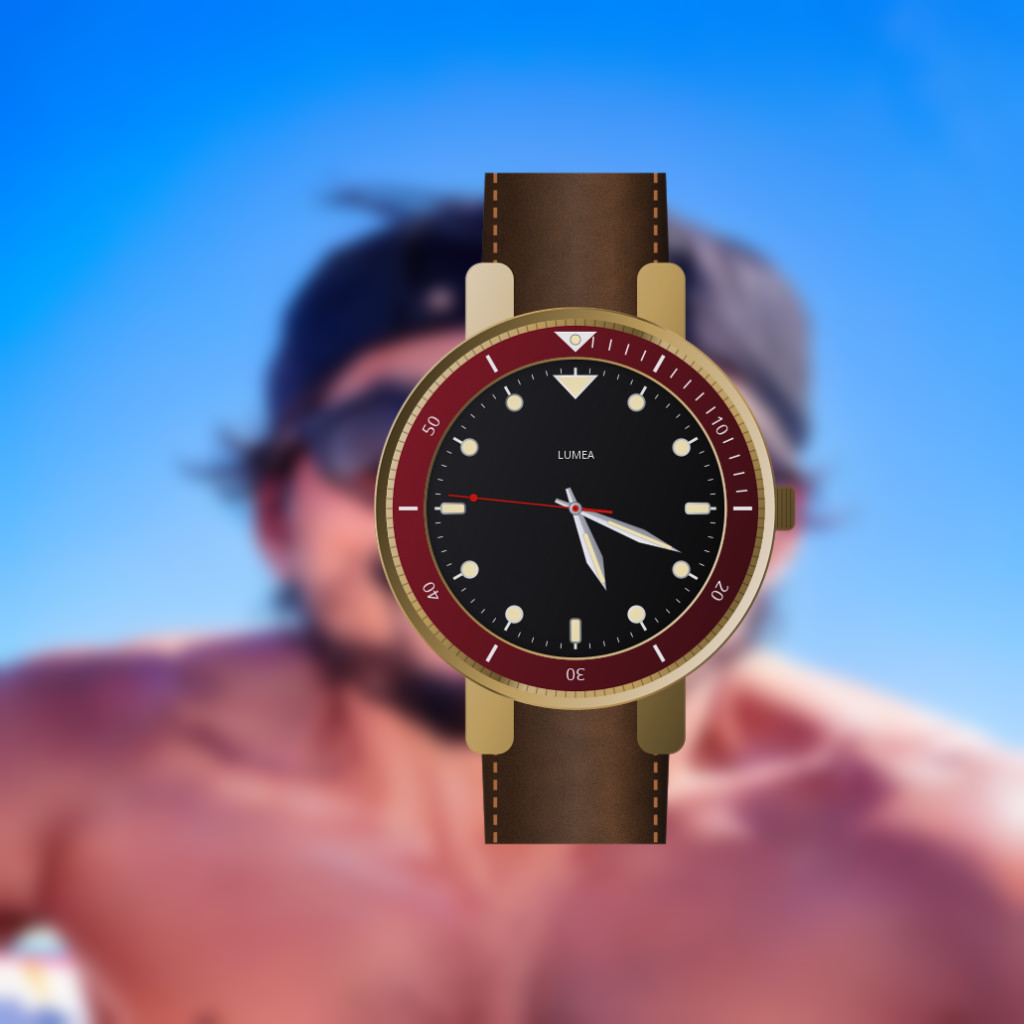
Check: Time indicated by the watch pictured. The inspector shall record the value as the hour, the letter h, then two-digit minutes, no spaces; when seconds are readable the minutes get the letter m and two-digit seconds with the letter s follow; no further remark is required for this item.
5h18m46s
